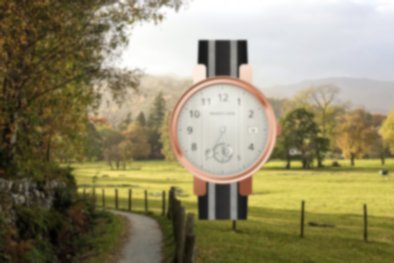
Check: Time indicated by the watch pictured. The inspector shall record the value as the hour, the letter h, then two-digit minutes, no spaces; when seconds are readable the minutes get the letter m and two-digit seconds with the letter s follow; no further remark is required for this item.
5h35
